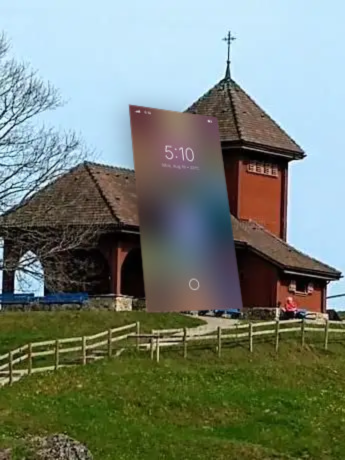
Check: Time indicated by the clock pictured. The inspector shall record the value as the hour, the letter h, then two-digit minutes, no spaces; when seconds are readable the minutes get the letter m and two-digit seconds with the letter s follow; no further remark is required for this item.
5h10
